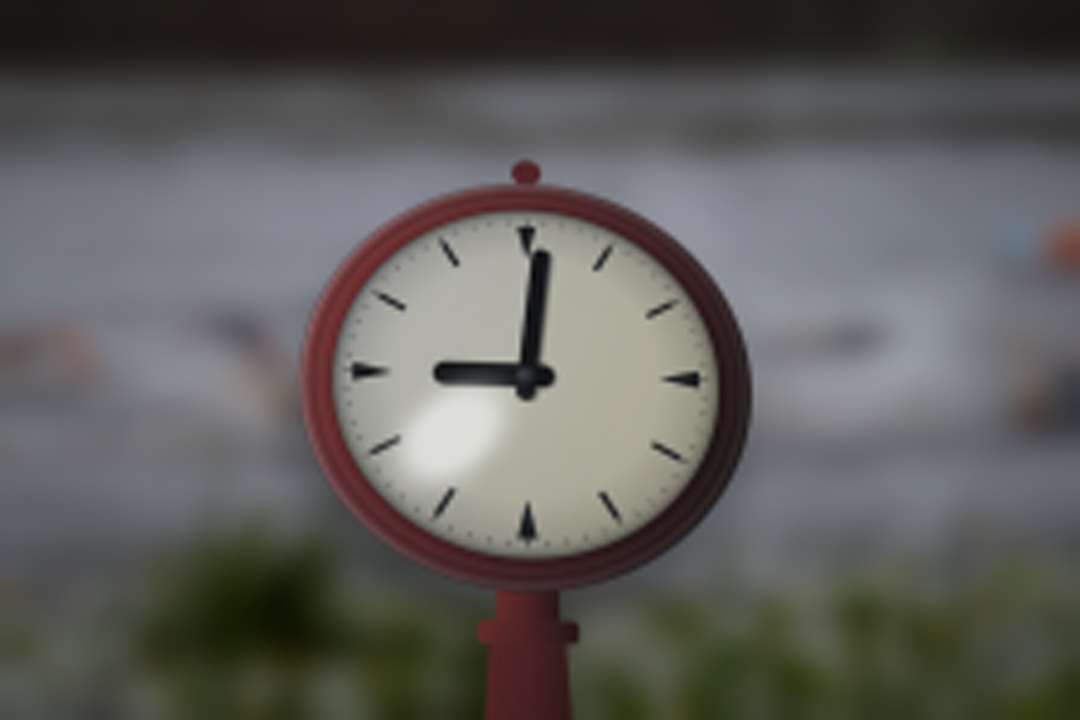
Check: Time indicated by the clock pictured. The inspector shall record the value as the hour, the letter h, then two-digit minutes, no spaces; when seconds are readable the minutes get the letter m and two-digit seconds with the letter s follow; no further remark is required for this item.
9h01
